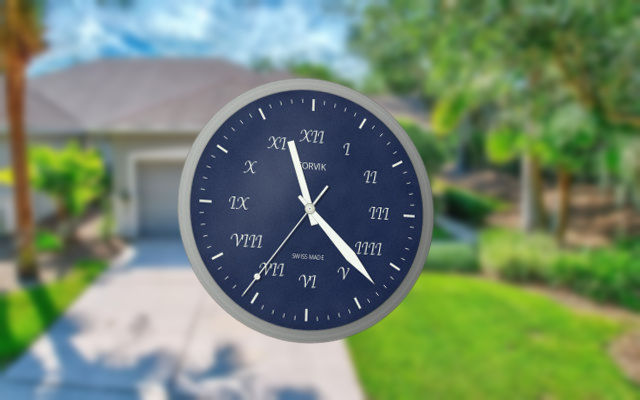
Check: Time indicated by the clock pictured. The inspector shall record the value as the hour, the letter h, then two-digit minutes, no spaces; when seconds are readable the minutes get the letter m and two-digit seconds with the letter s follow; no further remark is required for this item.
11h22m36s
